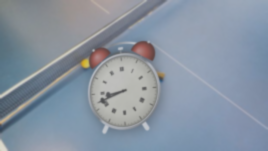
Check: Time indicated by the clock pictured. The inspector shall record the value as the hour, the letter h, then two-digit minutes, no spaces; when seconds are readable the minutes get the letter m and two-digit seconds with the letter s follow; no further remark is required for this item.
8h42
